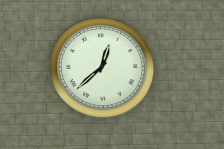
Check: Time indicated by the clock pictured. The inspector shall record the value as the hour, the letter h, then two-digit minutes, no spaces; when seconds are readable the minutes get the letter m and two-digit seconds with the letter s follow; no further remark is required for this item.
12h38
